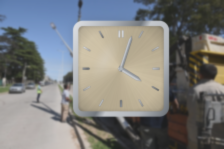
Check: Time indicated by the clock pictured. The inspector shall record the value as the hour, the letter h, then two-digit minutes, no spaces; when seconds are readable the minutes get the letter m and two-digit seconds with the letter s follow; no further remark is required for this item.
4h03
